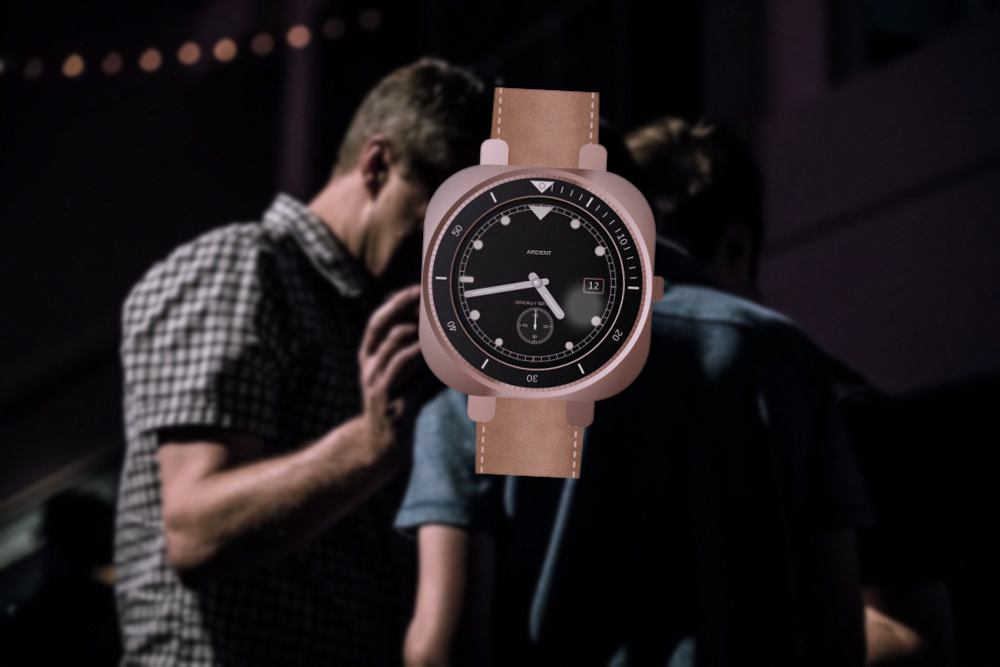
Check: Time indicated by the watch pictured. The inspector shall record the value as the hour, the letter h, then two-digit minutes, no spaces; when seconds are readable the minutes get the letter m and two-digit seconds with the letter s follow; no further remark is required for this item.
4h43
